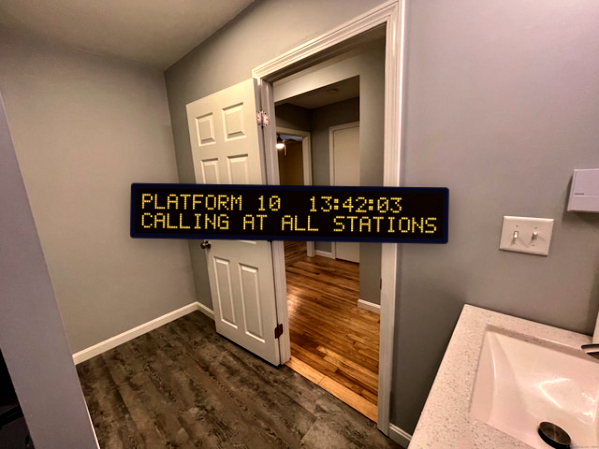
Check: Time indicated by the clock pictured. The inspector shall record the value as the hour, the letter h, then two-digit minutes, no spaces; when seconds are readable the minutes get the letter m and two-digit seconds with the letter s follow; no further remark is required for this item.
13h42m03s
